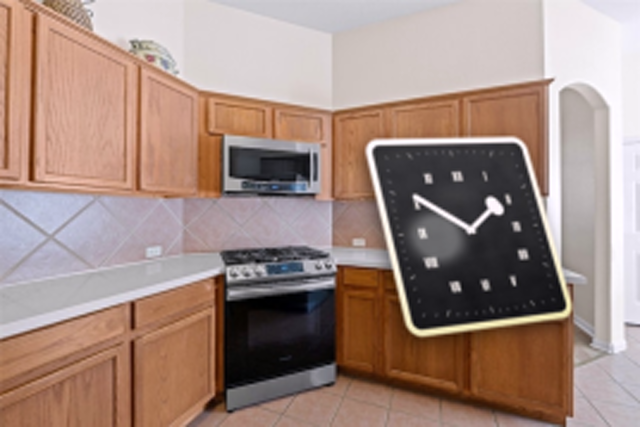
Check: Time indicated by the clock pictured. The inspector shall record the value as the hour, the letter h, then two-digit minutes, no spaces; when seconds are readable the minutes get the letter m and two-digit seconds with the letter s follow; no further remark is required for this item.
1h51
